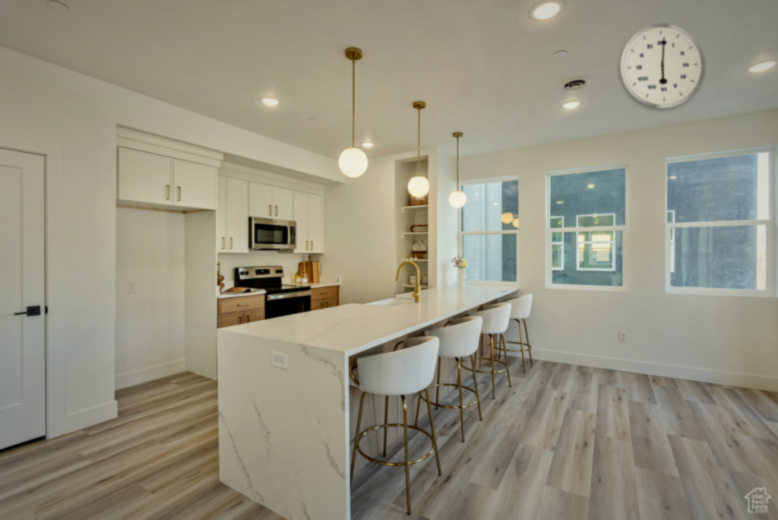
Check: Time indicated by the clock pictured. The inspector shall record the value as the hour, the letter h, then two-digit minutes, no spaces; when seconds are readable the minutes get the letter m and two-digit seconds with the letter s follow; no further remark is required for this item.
6h01
